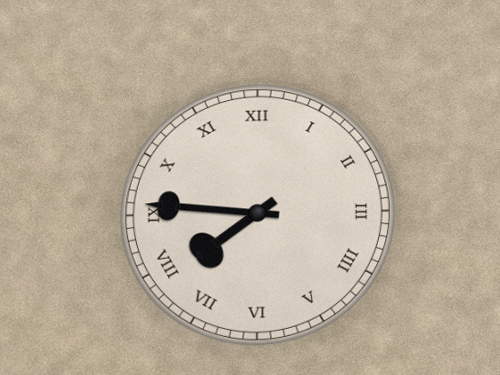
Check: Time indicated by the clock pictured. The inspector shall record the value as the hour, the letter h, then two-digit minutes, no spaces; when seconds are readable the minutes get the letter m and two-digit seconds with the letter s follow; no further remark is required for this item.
7h46
